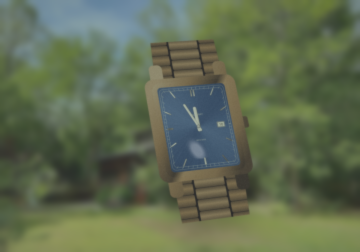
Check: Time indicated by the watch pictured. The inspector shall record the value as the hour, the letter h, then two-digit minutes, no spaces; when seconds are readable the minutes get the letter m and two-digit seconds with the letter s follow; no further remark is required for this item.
11h56
